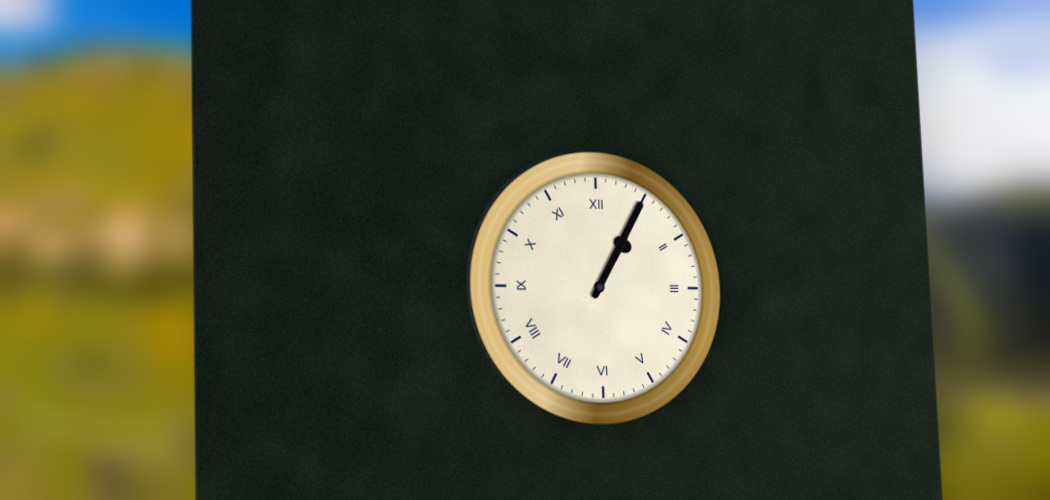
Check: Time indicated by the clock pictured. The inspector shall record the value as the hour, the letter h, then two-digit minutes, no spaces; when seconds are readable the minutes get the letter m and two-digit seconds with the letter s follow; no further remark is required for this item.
1h05
